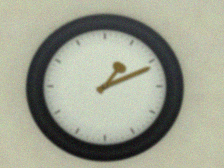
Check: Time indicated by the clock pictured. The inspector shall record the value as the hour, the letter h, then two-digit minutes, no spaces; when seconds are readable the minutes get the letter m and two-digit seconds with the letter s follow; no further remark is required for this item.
1h11
